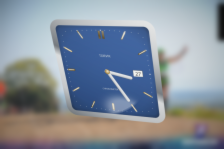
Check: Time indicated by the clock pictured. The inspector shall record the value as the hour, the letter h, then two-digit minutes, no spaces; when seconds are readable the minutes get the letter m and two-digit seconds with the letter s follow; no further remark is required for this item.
3h25
